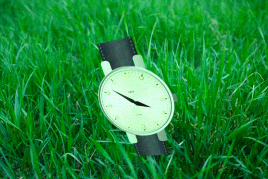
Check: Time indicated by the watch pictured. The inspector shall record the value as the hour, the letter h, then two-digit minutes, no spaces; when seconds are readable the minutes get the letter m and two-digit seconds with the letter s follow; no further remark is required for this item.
3h52
